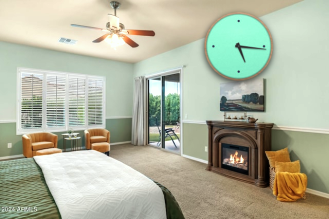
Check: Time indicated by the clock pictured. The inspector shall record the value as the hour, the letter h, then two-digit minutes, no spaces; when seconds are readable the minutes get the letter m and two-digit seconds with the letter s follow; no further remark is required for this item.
5h16
